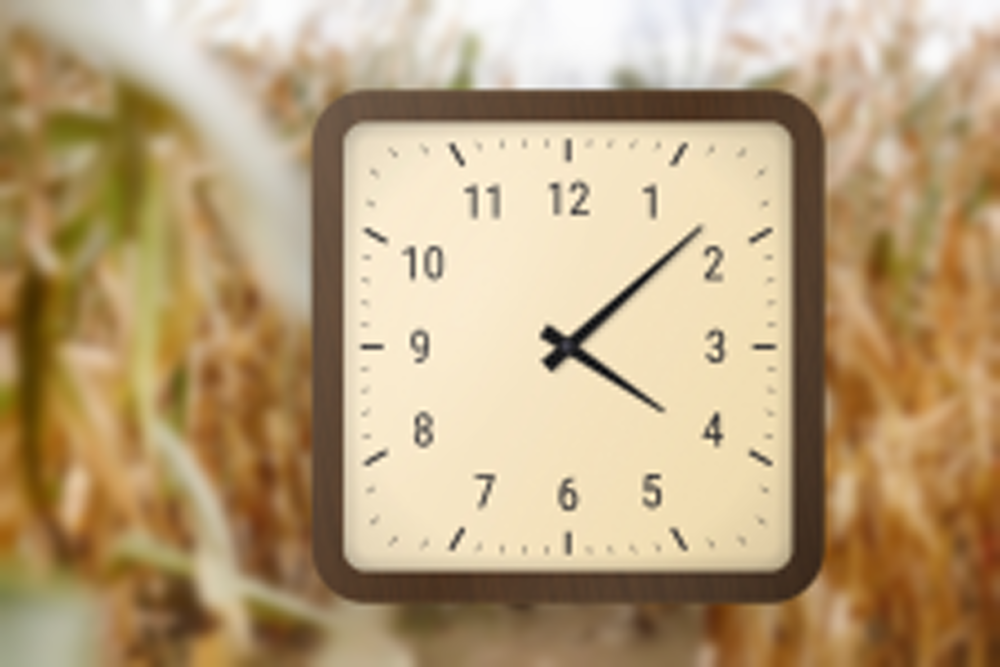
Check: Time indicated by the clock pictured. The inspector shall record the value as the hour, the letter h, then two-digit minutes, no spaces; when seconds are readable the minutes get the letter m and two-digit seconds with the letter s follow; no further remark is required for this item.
4h08
